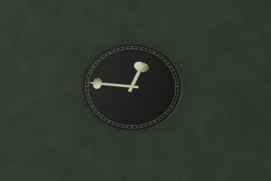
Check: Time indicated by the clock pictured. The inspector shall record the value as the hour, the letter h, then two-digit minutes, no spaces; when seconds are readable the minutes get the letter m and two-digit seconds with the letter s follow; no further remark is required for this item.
12h46
